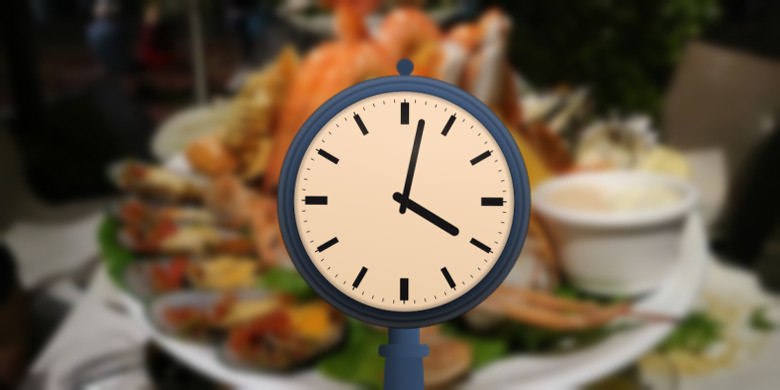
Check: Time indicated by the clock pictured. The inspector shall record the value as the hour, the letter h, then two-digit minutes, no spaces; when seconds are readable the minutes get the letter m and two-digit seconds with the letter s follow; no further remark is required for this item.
4h02
